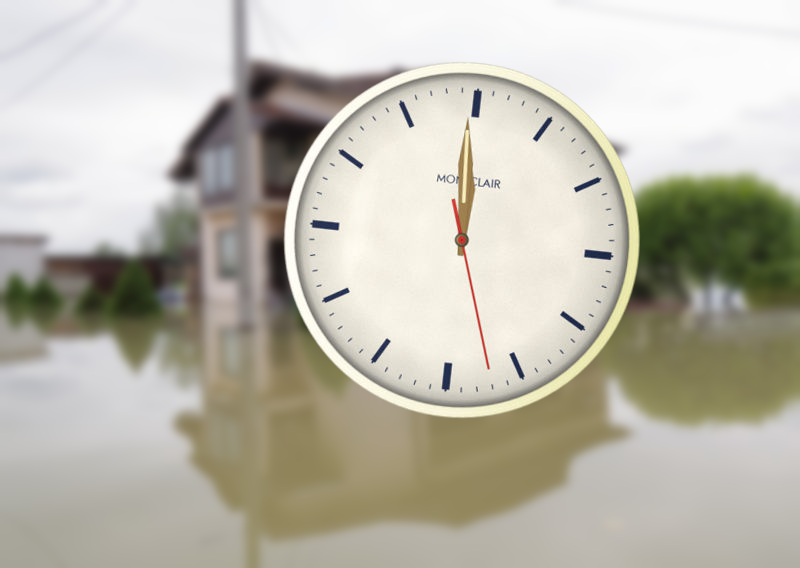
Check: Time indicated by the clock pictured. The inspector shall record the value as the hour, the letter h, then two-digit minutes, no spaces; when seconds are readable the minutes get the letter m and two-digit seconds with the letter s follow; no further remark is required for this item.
11h59m27s
